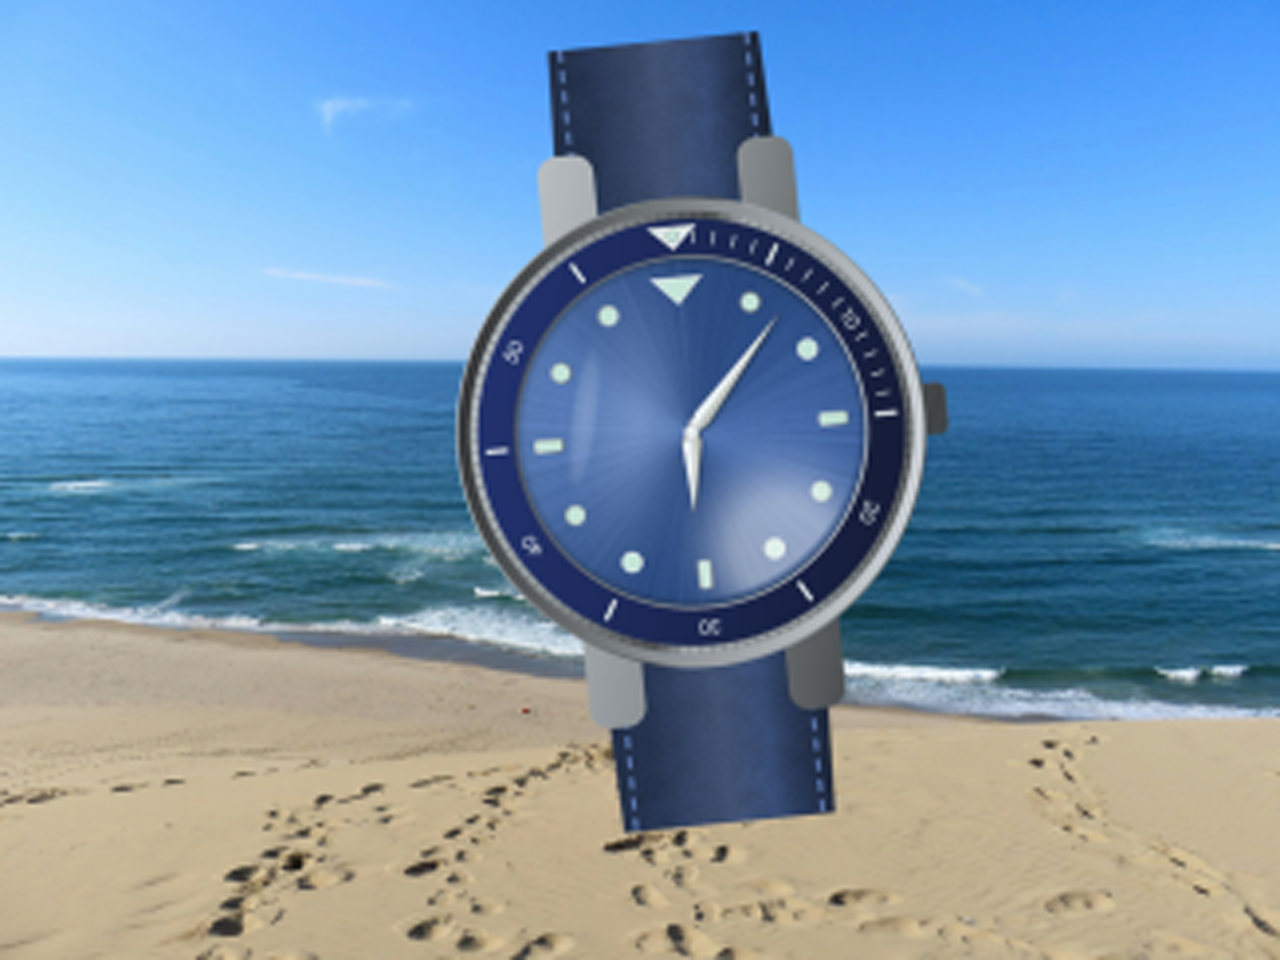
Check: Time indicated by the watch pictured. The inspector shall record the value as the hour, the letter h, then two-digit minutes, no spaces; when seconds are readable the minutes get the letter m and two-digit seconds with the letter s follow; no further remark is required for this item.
6h07
